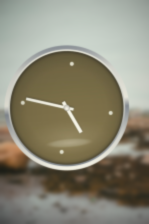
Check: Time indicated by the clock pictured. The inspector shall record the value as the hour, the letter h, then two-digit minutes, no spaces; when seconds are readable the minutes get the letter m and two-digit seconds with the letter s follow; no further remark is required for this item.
4h46
